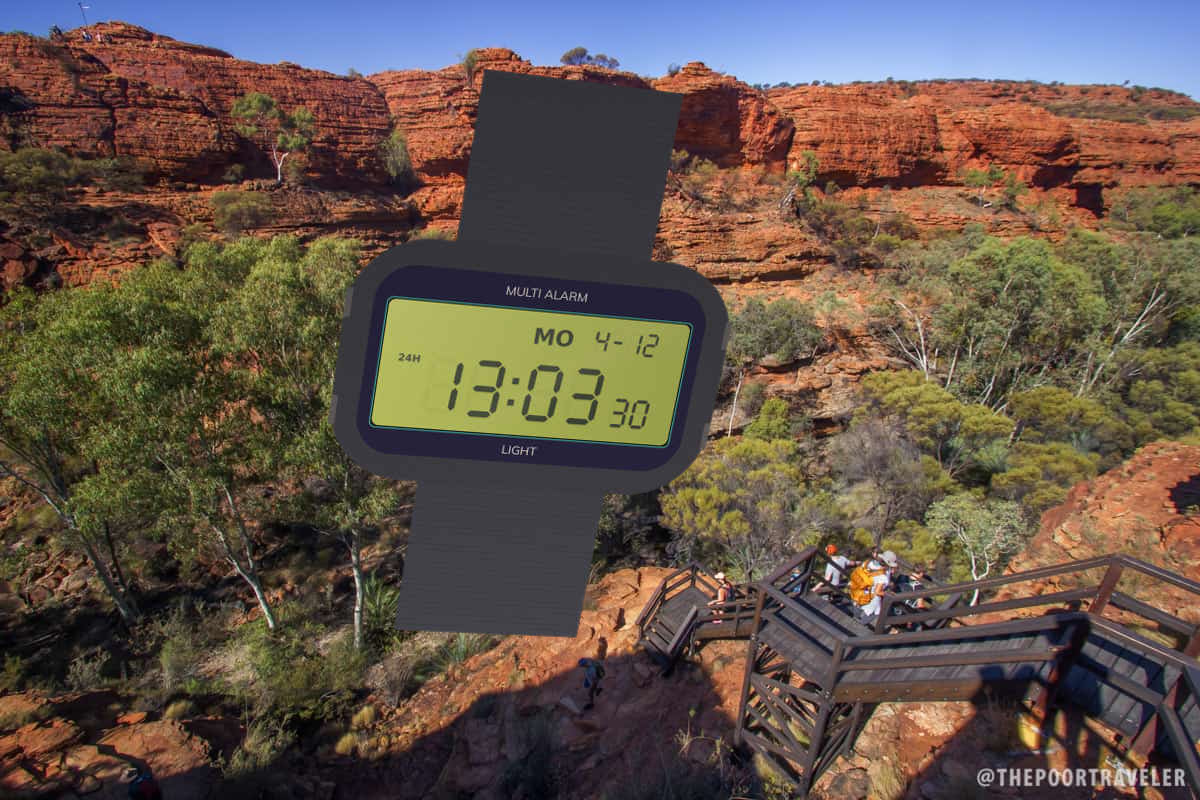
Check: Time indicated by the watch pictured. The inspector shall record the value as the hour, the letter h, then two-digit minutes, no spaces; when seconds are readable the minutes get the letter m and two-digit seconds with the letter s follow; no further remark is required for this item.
13h03m30s
